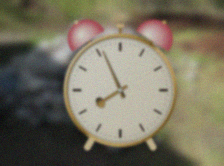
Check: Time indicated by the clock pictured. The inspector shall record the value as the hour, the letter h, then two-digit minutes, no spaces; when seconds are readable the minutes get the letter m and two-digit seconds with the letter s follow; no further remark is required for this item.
7h56
